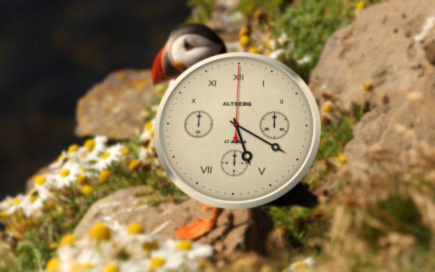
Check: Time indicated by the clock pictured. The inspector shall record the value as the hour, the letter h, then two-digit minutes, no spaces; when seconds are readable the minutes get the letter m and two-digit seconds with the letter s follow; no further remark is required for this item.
5h20
